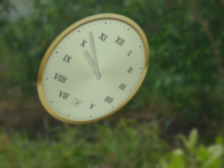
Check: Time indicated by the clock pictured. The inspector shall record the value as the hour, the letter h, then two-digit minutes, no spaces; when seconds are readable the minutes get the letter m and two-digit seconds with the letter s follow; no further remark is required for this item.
9h52
